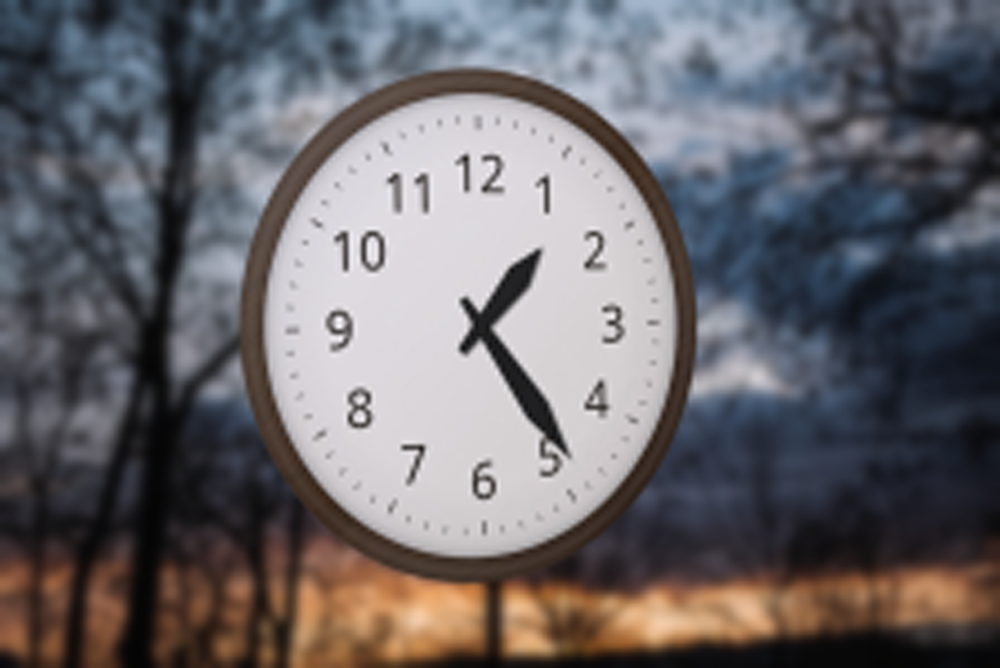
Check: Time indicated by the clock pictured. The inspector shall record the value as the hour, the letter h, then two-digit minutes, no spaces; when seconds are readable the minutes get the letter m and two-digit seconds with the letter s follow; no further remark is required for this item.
1h24
